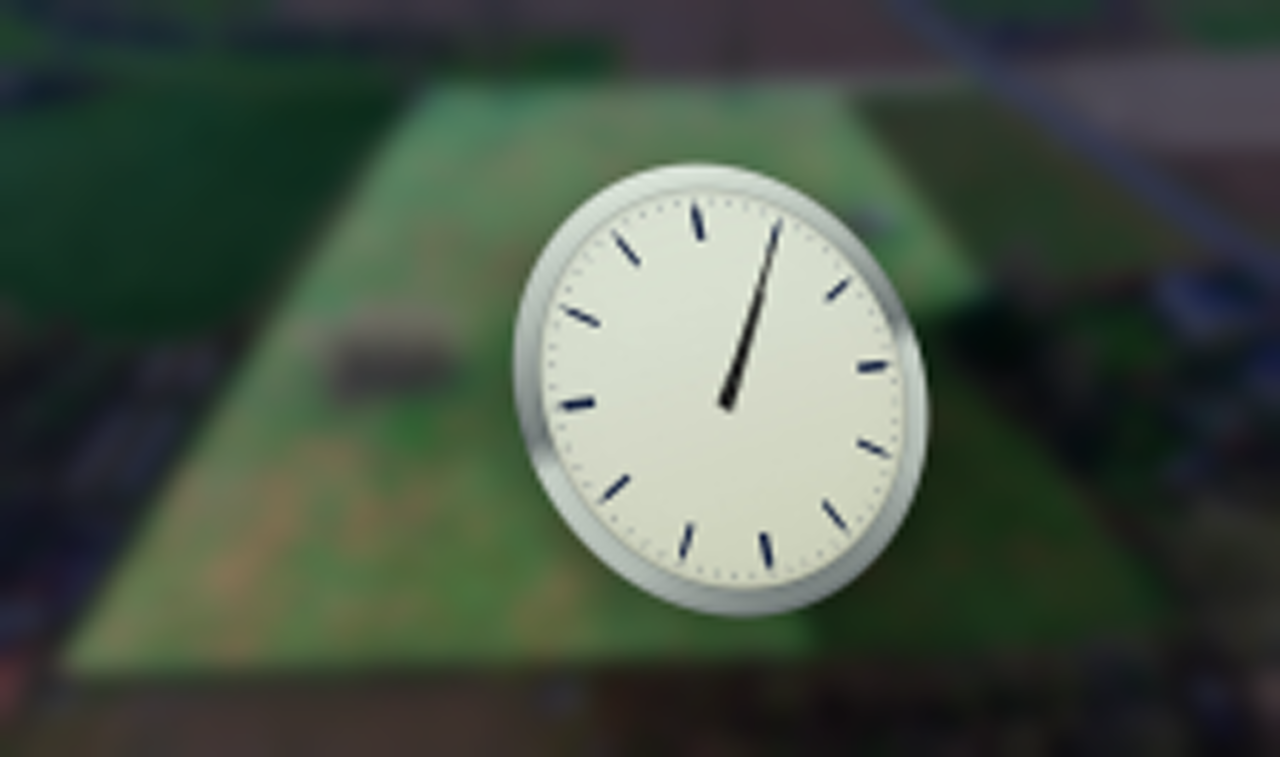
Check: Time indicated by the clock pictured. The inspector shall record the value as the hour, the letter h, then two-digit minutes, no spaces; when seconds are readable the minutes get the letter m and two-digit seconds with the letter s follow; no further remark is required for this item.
1h05
